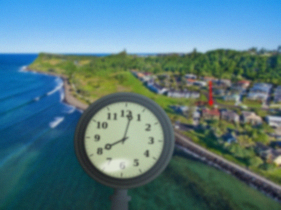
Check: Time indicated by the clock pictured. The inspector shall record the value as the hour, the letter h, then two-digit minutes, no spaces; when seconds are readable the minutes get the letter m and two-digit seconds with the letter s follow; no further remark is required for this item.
8h02
